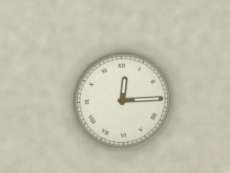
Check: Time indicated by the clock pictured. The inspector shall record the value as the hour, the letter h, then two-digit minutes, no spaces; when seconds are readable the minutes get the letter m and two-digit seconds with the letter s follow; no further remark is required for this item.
12h15
